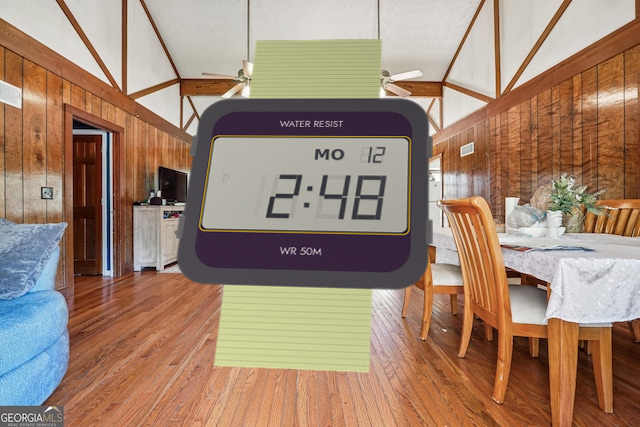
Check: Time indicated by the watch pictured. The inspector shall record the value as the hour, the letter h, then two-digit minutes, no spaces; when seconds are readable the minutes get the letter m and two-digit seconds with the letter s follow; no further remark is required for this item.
2h48
